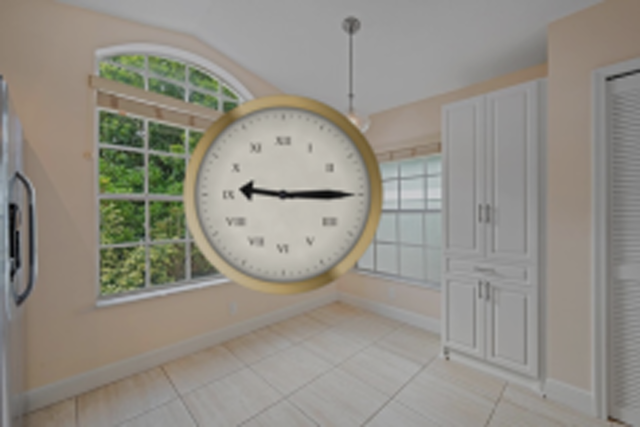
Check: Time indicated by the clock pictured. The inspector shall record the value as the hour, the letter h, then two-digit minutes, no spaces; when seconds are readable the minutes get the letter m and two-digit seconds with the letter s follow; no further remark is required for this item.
9h15
